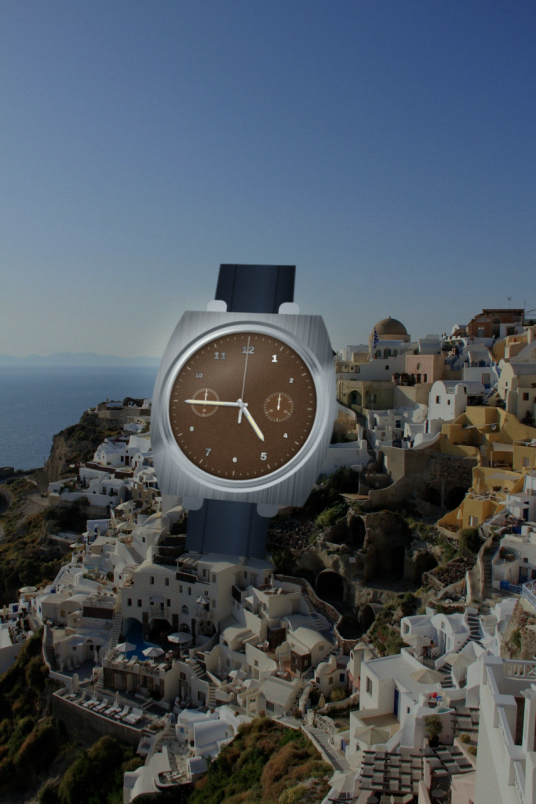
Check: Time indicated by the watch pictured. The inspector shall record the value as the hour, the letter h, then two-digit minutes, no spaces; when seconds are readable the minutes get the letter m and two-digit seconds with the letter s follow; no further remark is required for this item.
4h45
